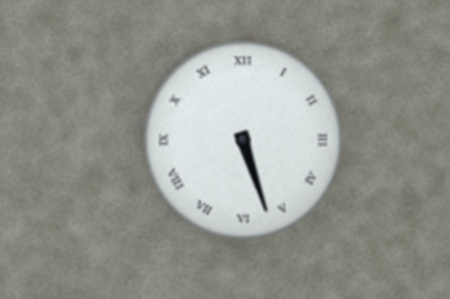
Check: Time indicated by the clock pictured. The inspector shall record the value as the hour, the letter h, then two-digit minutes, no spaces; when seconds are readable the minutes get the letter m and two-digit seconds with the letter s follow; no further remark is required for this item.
5h27
